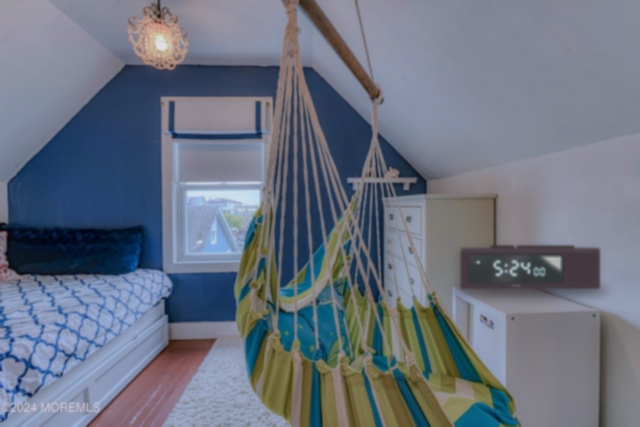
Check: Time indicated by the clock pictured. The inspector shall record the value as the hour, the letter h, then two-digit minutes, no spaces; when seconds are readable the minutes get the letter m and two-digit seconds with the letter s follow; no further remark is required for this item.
5h24
